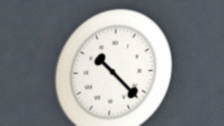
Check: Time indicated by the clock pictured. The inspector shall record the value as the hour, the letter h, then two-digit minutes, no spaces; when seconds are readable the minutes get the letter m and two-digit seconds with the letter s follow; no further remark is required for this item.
10h22
